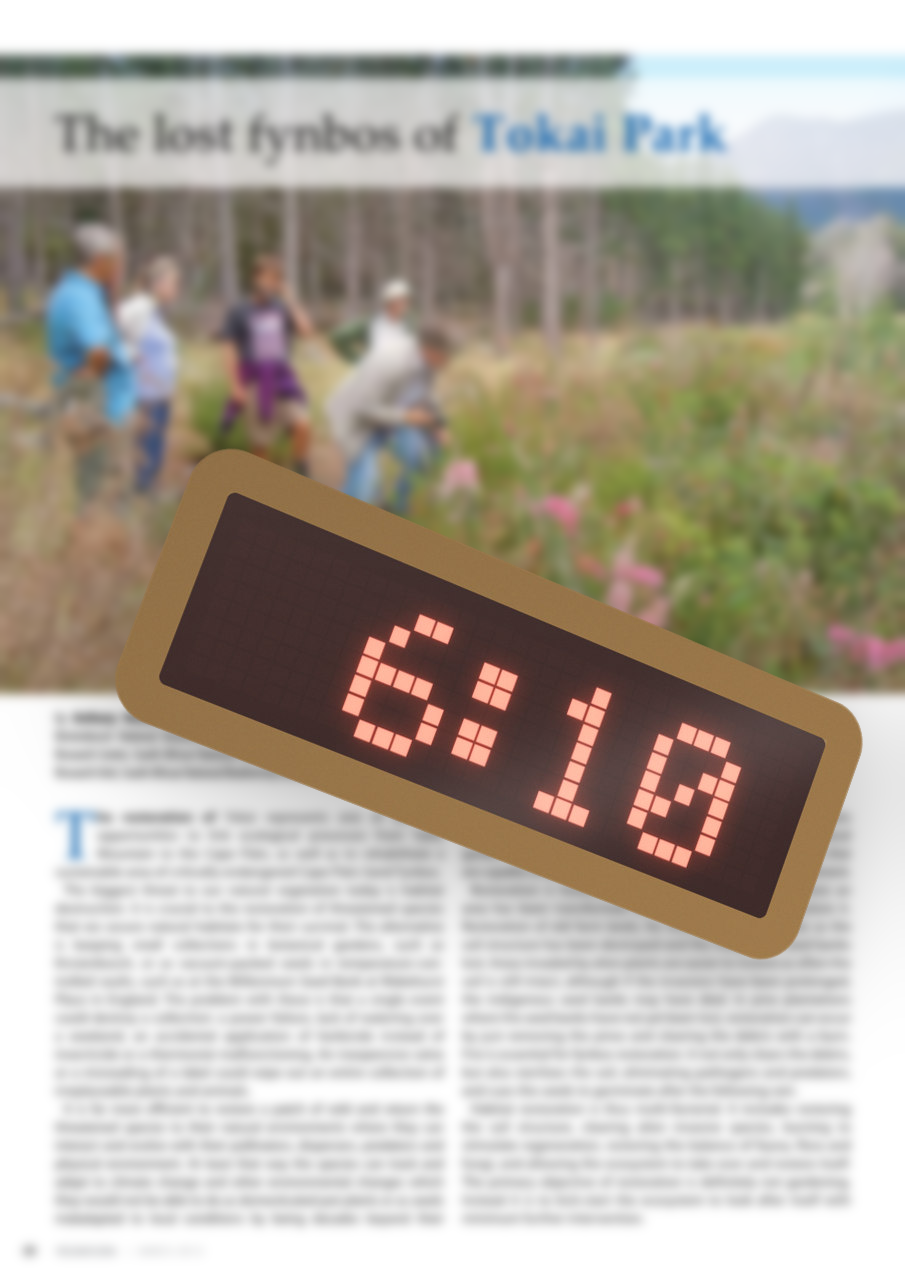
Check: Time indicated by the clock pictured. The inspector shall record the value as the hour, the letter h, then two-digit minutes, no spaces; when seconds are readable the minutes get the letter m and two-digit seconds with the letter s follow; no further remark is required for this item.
6h10
